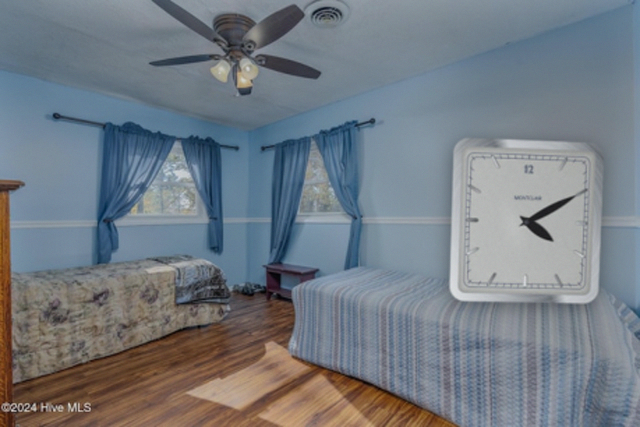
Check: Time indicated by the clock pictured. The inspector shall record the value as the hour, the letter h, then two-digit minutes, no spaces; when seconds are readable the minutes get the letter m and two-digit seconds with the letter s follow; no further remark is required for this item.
4h10
